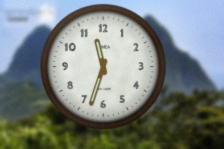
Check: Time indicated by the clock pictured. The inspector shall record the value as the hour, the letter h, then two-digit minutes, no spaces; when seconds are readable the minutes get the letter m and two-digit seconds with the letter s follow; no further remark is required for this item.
11h33
